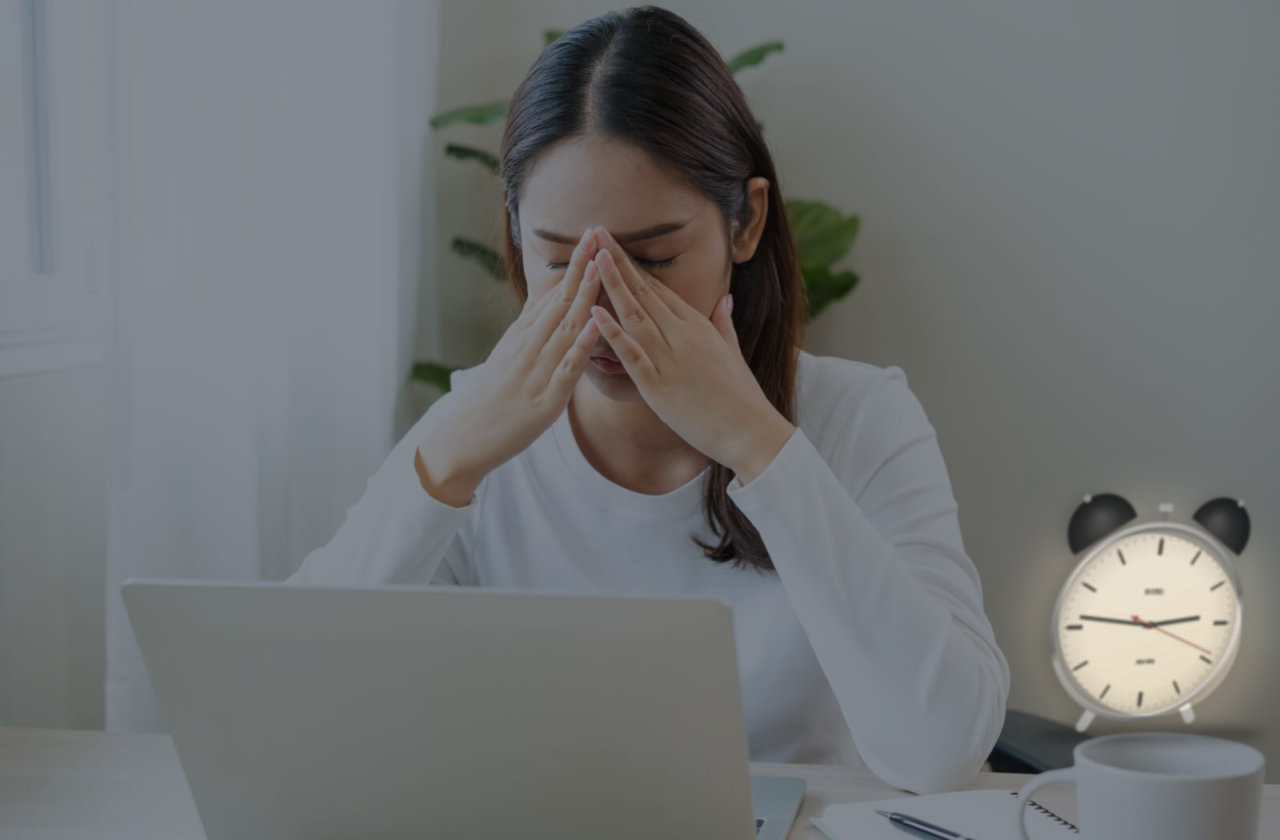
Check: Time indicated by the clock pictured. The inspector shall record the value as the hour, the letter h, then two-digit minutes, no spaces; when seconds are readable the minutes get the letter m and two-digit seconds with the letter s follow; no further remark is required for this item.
2h46m19s
